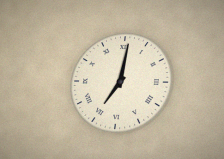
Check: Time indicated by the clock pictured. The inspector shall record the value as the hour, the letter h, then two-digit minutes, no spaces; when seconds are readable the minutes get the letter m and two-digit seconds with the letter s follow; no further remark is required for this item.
7h01
